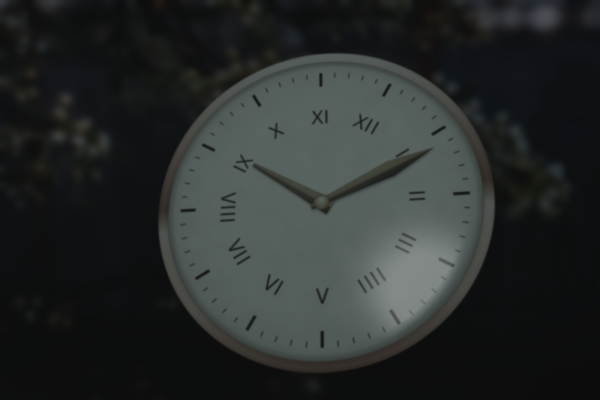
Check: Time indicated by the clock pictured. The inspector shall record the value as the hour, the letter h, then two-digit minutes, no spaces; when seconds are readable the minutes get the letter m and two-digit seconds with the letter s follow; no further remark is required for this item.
9h06
